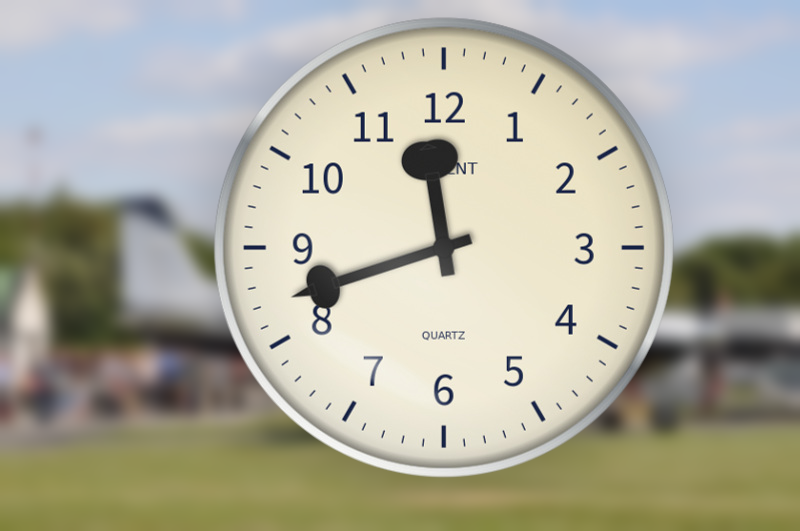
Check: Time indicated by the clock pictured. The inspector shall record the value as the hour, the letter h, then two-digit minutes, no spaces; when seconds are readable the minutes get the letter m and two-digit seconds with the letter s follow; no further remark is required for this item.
11h42
